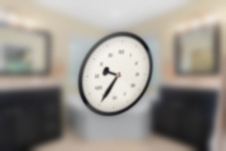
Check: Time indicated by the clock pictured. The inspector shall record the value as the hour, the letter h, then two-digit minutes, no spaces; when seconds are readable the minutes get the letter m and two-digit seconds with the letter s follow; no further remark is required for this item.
9h35
